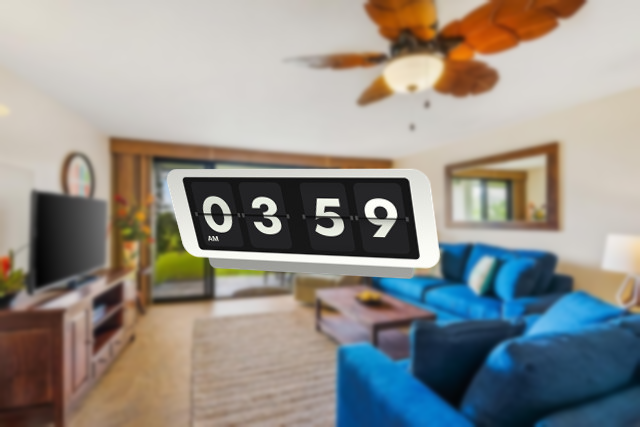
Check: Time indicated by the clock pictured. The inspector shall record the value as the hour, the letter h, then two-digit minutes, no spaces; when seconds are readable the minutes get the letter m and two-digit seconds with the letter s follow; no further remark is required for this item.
3h59
